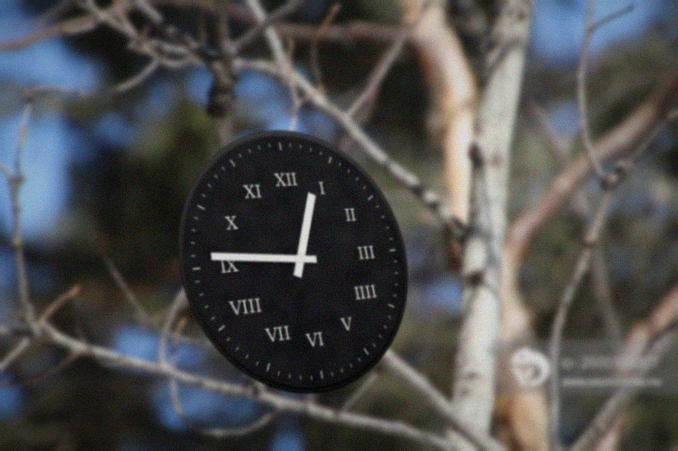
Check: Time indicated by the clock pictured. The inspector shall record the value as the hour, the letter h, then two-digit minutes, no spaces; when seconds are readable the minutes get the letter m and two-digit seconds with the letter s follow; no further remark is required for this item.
12h46
